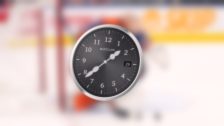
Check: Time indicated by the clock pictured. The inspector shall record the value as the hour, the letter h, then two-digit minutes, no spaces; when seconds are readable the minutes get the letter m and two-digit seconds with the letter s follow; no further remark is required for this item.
1h38
